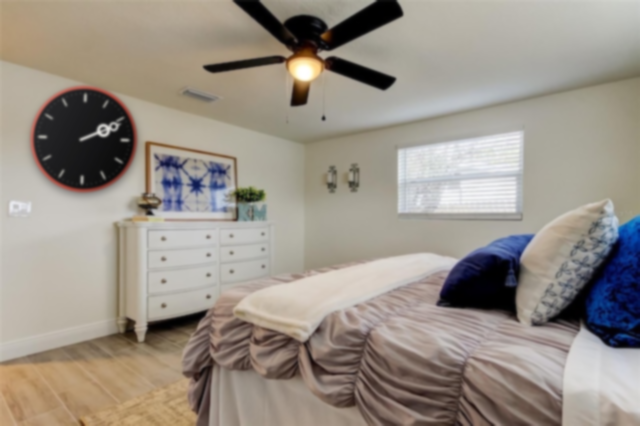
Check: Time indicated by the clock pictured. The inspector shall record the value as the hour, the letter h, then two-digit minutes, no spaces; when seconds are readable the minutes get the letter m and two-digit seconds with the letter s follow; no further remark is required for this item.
2h11
